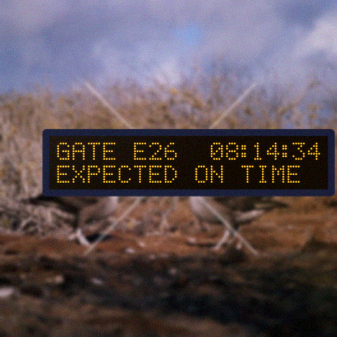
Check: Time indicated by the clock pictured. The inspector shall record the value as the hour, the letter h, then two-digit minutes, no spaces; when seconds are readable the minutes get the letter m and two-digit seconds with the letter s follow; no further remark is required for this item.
8h14m34s
